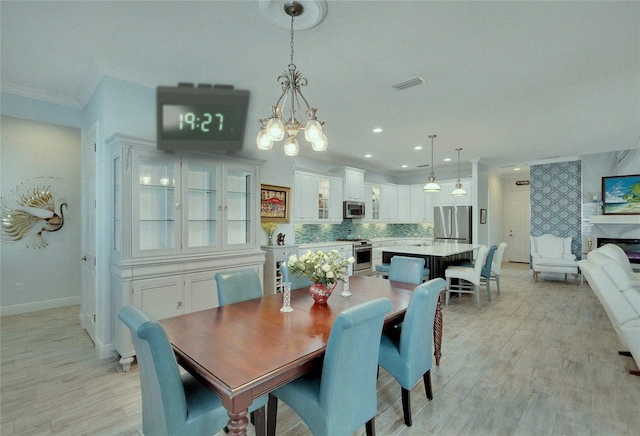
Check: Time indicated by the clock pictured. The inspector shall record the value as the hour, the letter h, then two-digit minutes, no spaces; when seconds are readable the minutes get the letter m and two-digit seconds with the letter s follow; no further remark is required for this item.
19h27
